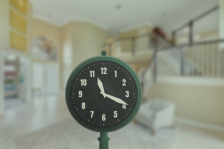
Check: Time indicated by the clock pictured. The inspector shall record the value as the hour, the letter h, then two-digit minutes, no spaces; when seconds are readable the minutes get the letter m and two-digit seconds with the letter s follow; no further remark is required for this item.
11h19
